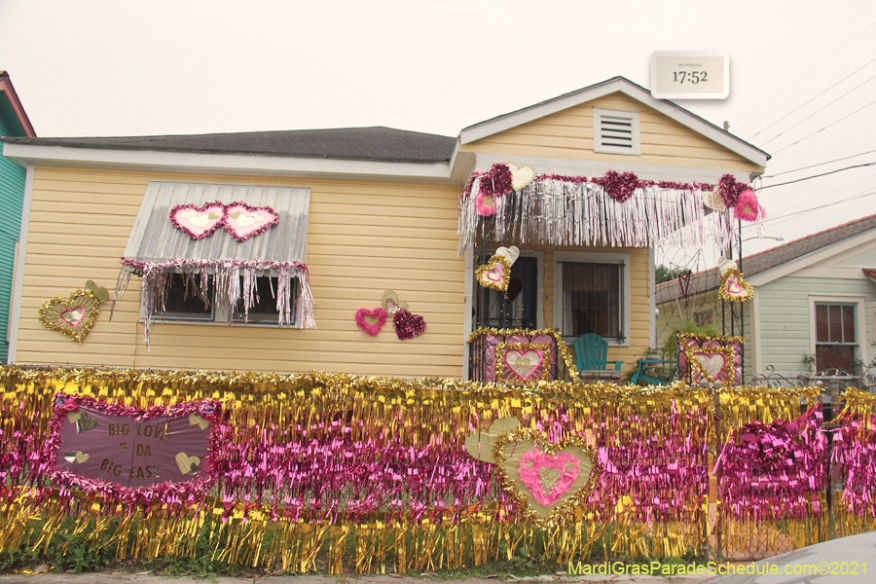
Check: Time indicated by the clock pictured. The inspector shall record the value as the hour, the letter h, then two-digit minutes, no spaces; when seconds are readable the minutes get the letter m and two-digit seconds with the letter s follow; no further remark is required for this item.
17h52
